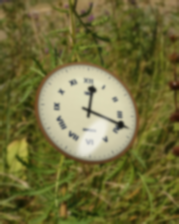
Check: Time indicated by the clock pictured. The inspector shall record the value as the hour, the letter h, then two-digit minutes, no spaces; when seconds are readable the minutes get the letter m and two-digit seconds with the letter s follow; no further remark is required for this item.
12h18
